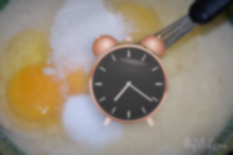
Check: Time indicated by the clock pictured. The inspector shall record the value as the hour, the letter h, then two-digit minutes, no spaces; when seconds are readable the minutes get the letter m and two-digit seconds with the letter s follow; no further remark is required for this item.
7h21
